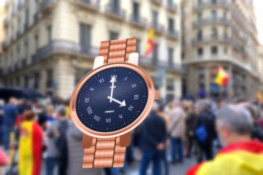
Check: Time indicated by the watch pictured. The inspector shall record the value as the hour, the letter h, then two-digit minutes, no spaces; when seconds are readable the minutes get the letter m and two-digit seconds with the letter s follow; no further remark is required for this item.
4h00
